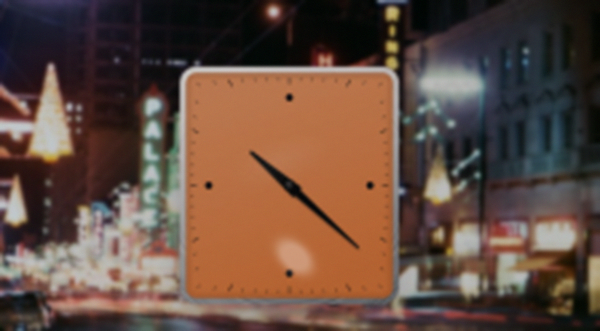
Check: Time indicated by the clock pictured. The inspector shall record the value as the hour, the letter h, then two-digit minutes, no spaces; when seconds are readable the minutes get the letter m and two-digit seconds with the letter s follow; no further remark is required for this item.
10h22
